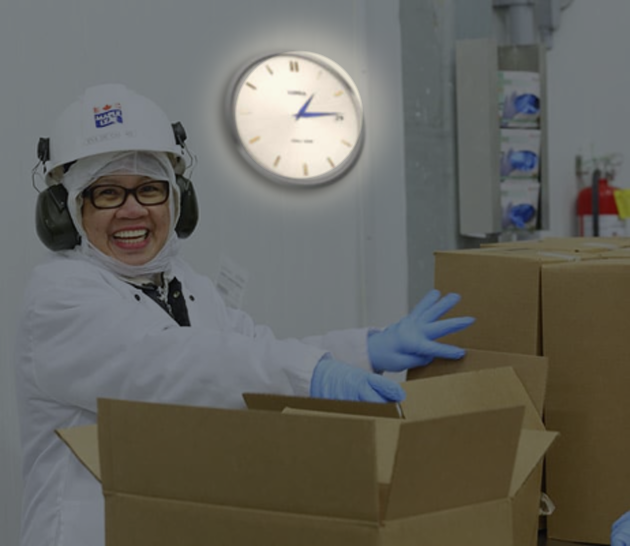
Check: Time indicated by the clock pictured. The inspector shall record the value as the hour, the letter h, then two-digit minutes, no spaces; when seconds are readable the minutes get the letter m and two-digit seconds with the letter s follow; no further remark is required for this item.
1h14
